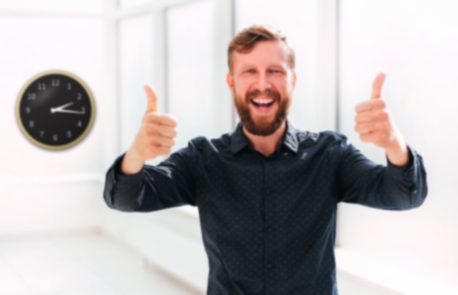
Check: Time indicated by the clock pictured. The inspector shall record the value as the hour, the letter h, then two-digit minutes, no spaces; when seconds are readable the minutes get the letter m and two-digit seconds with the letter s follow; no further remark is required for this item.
2h16
